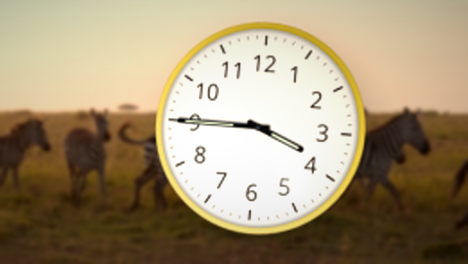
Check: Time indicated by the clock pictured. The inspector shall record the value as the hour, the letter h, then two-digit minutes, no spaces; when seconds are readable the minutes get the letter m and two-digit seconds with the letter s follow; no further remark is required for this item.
3h45
